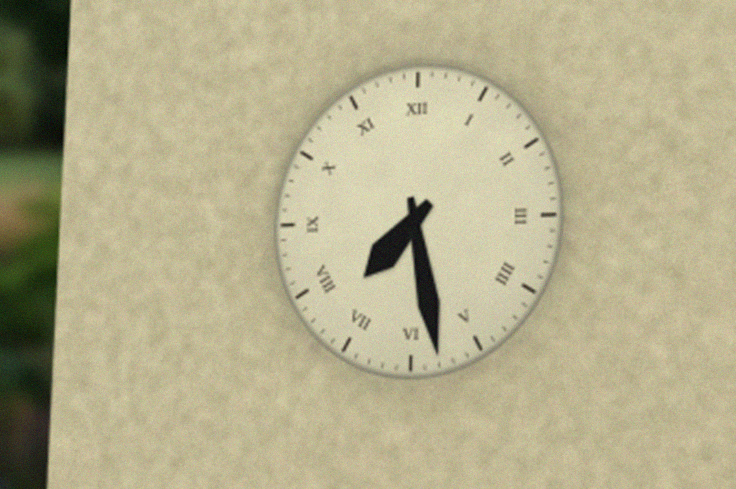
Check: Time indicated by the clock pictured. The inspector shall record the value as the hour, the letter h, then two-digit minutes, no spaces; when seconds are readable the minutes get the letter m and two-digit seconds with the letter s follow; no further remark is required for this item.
7h28
